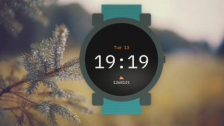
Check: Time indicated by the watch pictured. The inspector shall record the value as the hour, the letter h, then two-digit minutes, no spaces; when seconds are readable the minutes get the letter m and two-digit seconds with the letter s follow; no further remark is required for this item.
19h19
